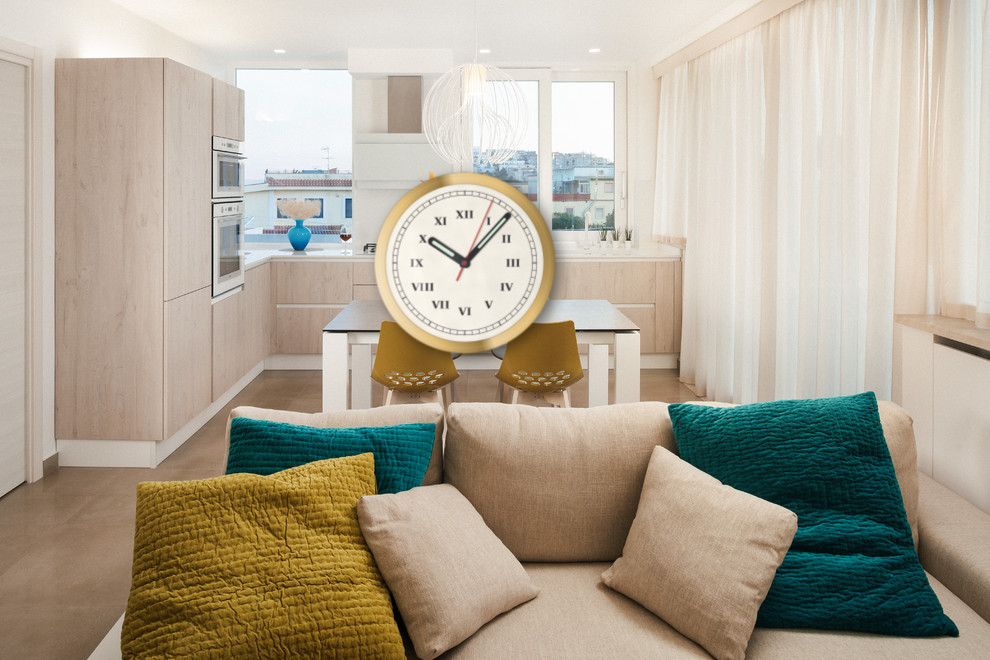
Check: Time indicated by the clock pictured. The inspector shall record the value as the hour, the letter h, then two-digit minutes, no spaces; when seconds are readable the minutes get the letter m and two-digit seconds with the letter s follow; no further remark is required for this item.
10h07m04s
